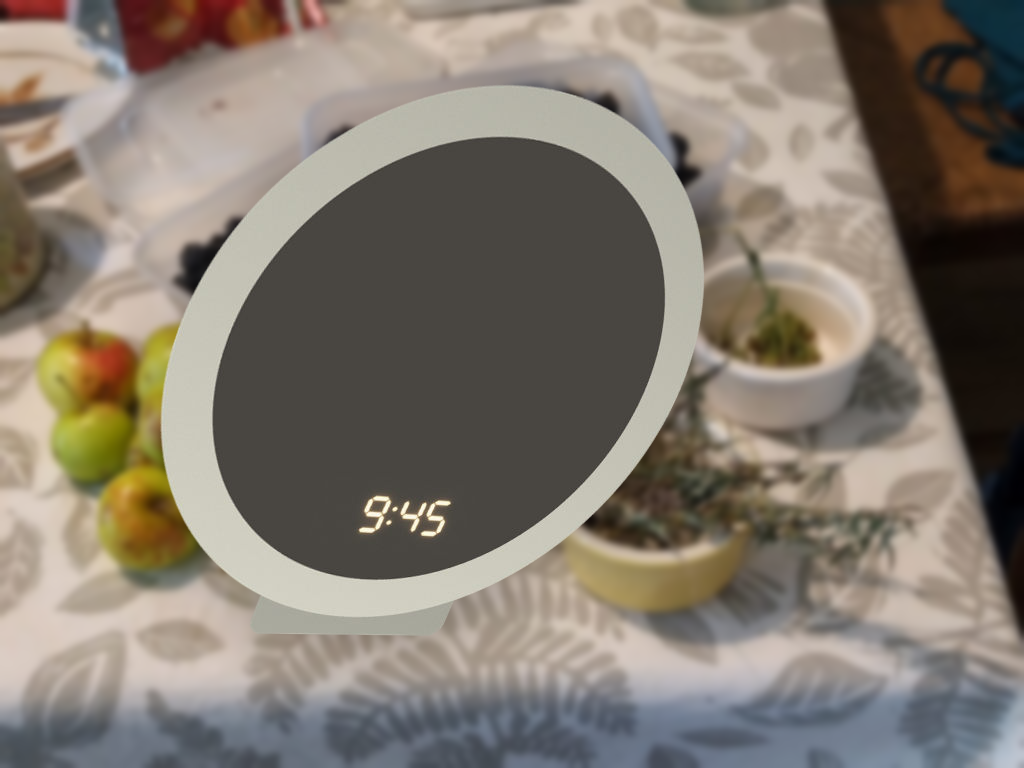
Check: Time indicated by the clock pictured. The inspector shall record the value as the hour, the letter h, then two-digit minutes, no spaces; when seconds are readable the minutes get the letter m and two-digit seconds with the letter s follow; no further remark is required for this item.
9h45
